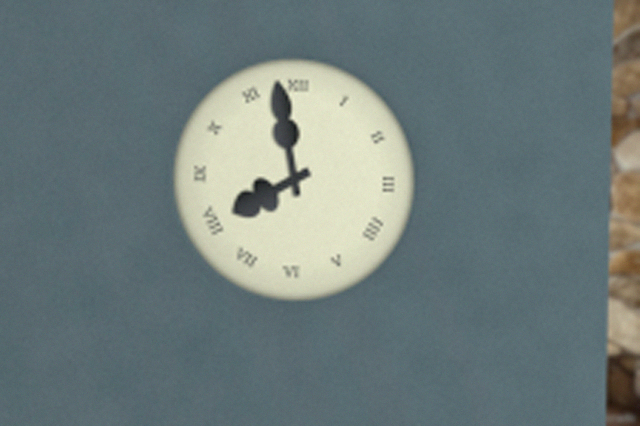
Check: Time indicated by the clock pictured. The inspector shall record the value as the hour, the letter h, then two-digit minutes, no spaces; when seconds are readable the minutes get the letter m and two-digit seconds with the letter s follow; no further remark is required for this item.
7h58
